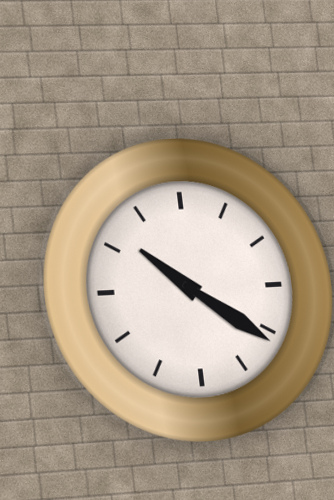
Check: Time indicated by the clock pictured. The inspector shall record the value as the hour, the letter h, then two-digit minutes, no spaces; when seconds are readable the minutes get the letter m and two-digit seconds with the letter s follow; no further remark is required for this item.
10h21
